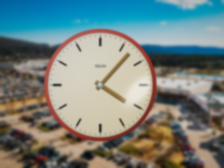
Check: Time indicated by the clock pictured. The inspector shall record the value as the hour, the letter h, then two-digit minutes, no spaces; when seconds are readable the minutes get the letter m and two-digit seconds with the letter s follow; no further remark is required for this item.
4h07
